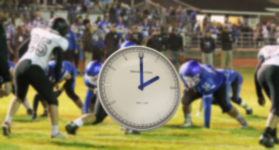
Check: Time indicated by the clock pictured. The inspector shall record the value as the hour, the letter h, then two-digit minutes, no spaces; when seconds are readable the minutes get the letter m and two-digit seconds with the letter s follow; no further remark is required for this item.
2h00
